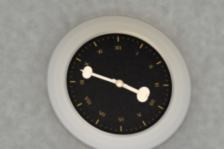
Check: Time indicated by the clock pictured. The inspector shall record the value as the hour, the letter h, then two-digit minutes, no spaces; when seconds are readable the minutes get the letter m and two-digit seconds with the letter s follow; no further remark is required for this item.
3h48
